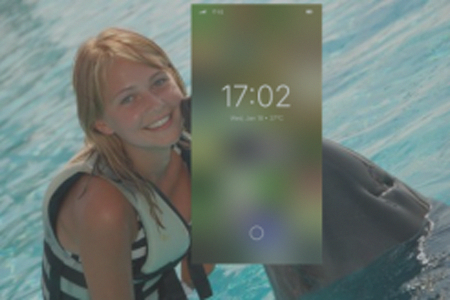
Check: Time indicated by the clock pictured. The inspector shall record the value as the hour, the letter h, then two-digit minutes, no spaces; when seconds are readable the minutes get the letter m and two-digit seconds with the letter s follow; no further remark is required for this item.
17h02
